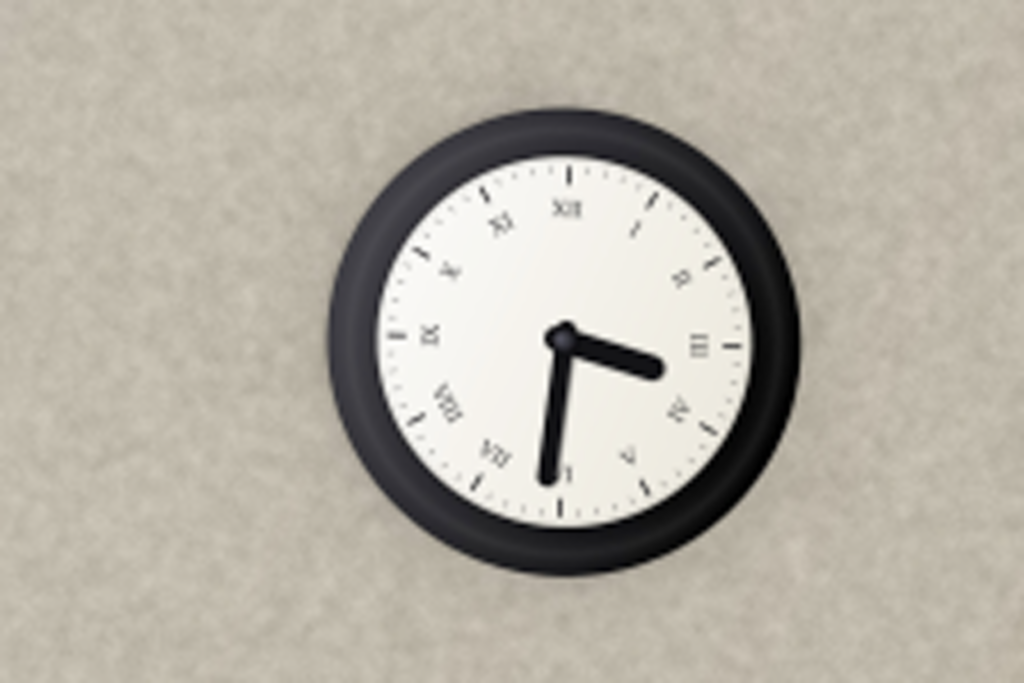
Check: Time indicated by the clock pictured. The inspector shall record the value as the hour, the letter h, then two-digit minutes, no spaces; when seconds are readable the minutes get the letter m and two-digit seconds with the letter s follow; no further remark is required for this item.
3h31
